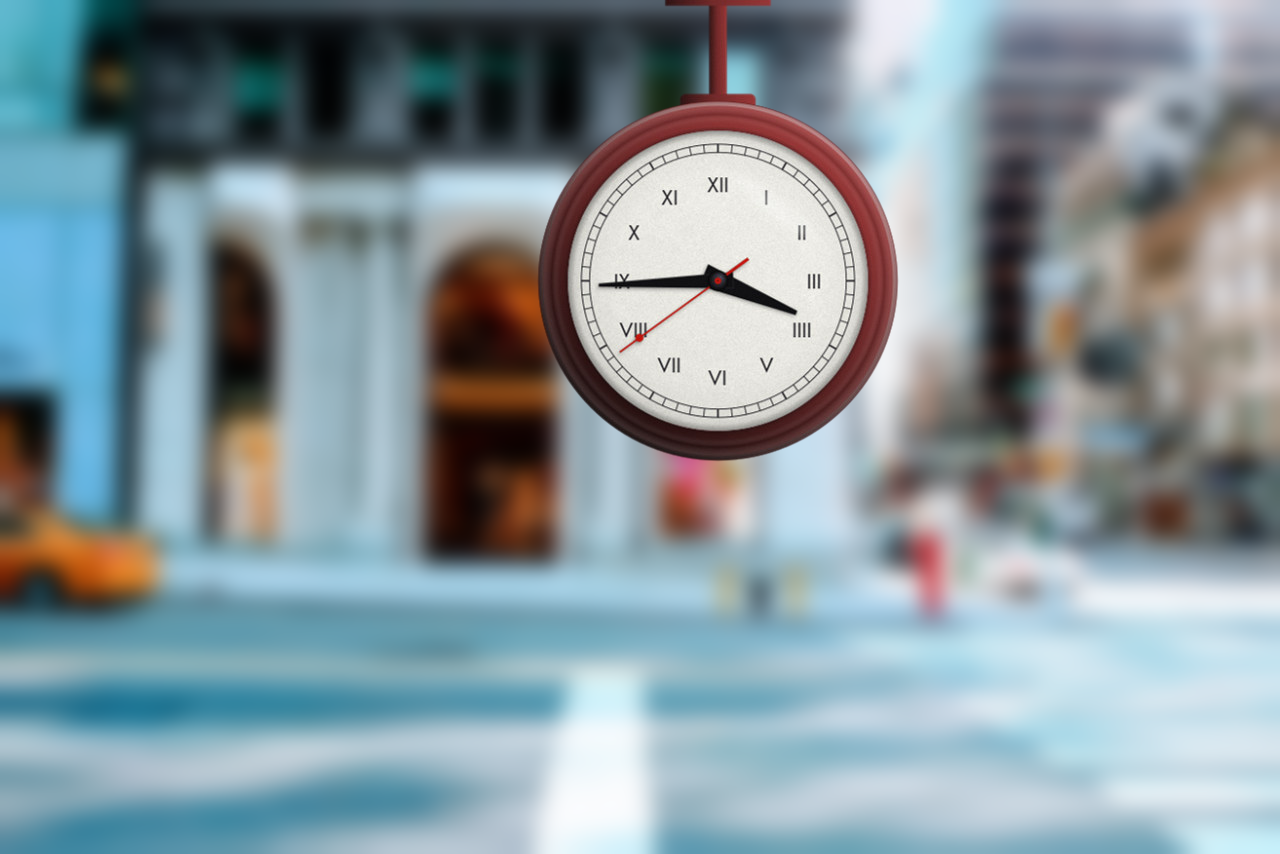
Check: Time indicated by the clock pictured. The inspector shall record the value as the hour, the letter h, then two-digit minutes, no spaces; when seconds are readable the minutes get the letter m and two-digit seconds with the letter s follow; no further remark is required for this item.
3h44m39s
